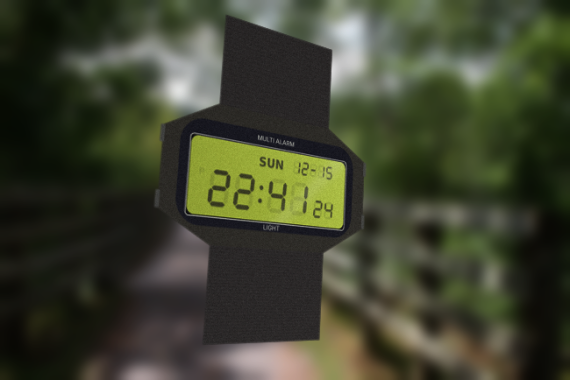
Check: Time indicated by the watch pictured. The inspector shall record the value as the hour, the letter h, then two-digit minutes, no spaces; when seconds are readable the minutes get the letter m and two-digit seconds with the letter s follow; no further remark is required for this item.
22h41m24s
